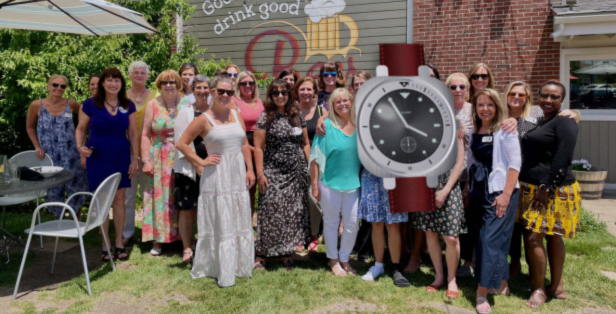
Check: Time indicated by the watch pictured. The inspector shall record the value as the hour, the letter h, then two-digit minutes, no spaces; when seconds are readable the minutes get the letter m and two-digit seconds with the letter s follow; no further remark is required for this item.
3h55
